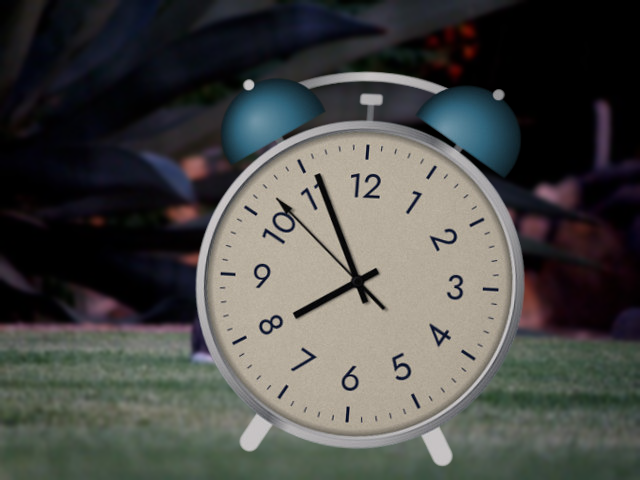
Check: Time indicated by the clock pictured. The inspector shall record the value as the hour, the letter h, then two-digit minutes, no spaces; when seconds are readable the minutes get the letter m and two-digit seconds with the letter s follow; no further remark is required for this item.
7h55m52s
